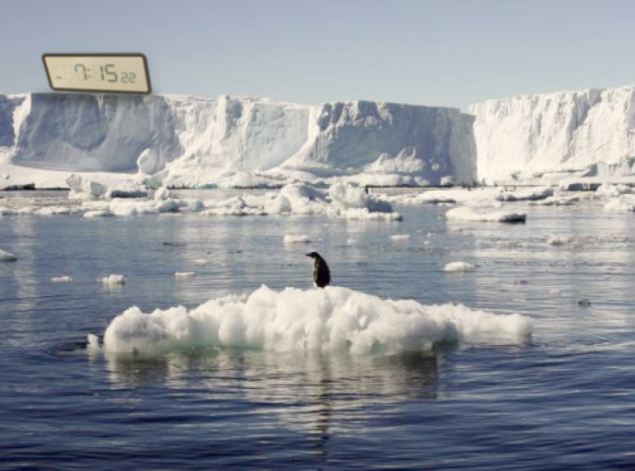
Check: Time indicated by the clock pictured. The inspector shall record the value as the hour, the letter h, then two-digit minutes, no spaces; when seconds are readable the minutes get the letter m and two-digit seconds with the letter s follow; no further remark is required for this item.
7h15
